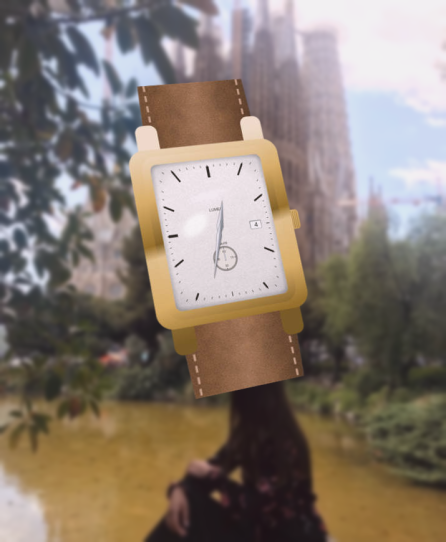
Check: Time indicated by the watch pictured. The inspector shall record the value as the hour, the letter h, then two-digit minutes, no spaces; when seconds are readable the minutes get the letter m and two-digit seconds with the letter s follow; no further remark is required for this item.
12h33
